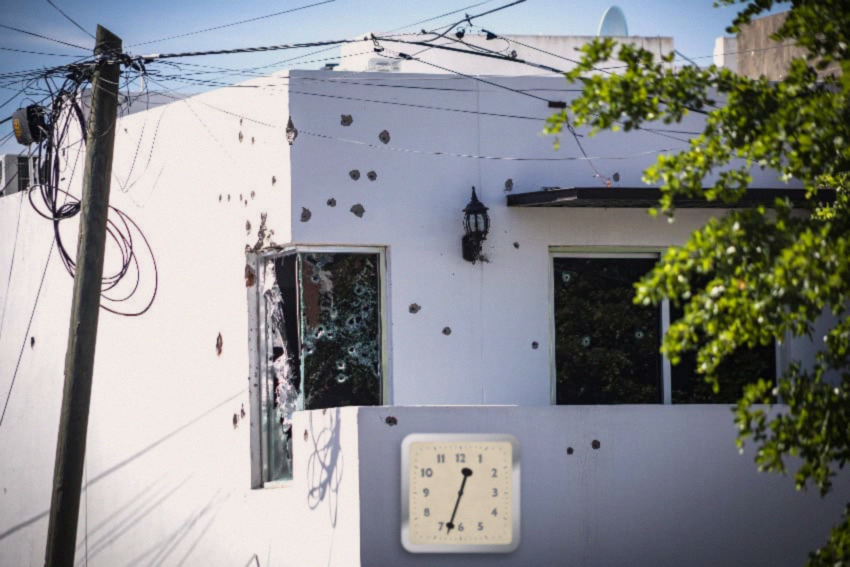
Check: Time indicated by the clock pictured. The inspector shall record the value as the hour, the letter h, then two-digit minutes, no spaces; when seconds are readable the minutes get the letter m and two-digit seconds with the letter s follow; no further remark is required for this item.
12h33
